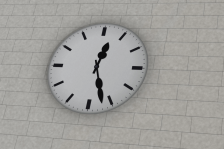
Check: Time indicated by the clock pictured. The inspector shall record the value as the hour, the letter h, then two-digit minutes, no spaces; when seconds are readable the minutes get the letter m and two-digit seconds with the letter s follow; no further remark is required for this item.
12h27
